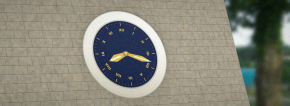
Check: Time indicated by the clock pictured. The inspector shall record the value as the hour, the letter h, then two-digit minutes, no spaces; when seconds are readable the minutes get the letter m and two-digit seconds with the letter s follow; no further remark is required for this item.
8h18
